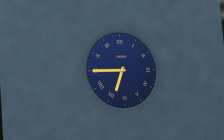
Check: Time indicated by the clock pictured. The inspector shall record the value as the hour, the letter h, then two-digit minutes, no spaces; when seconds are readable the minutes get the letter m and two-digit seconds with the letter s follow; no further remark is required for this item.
6h45
